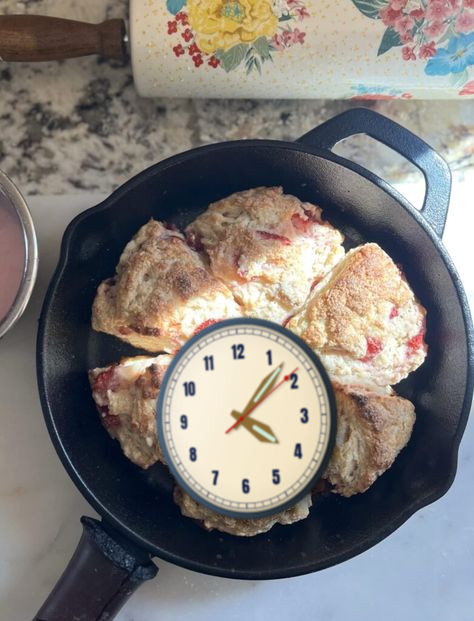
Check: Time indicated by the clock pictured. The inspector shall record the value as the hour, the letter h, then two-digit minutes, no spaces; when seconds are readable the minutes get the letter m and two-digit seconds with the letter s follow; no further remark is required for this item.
4h07m09s
